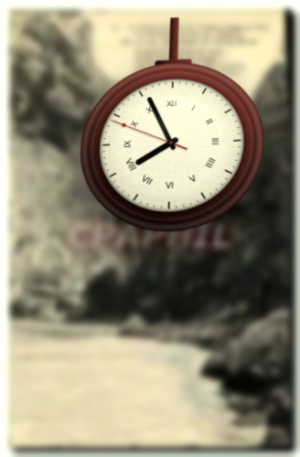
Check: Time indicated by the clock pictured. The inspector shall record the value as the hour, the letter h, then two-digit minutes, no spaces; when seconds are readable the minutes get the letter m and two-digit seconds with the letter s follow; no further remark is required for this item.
7h55m49s
